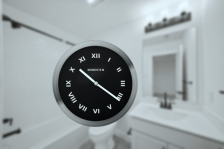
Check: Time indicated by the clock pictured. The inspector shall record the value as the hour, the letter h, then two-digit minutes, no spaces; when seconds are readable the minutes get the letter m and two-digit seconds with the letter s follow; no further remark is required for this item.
10h21
